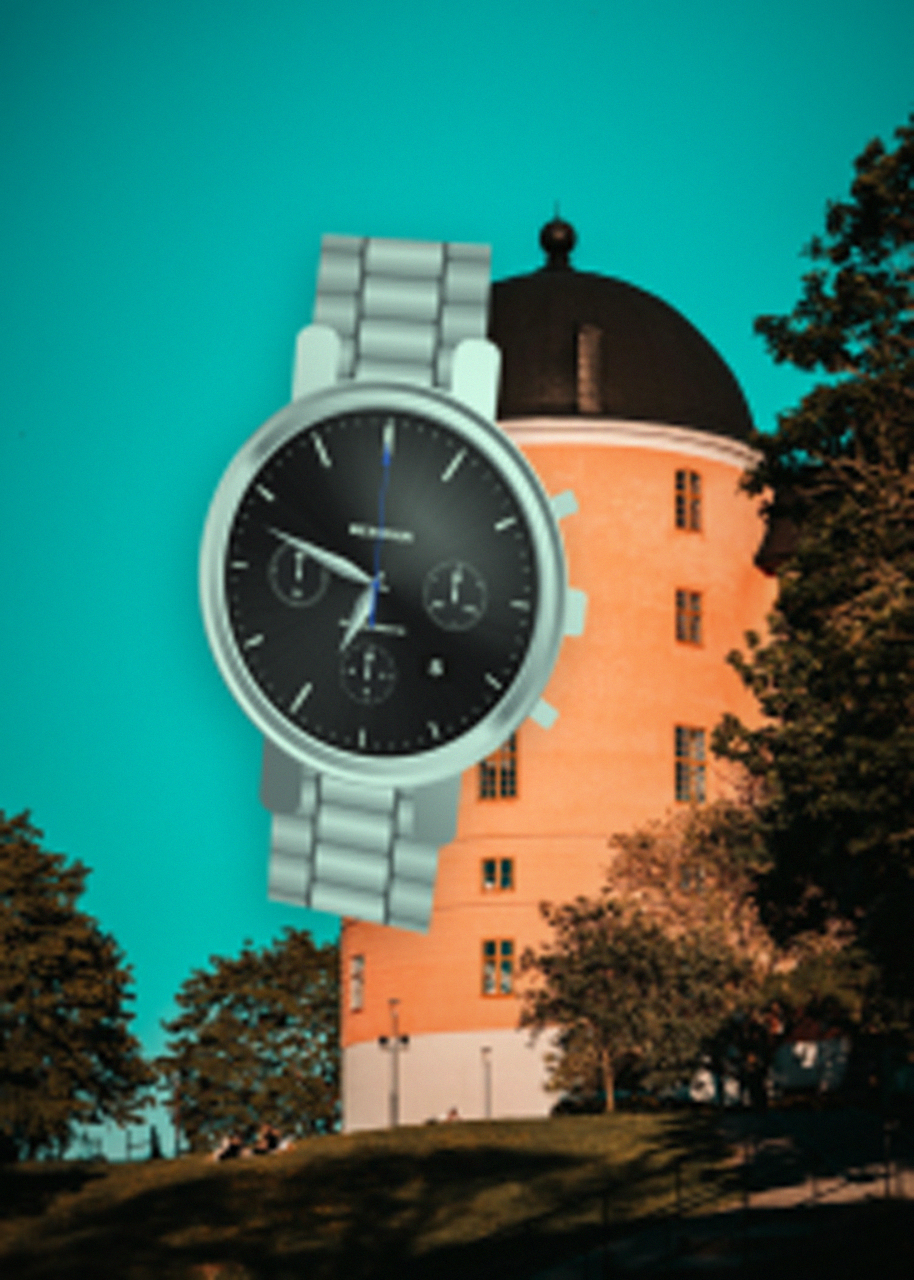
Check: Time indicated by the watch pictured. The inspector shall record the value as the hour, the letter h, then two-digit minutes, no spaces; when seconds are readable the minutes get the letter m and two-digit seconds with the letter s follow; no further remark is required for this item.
6h48
